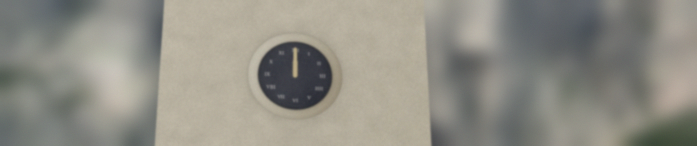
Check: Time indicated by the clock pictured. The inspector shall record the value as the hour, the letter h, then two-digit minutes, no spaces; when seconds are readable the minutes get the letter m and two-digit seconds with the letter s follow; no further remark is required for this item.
12h00
